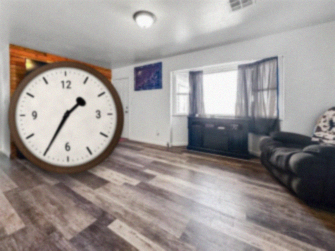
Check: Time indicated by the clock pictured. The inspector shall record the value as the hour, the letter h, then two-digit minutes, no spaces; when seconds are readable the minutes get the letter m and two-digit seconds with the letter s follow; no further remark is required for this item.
1h35
